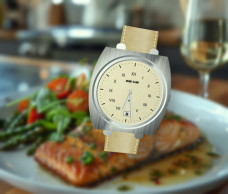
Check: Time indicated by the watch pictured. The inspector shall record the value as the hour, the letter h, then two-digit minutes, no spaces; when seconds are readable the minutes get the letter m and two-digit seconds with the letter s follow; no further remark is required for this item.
6h28
